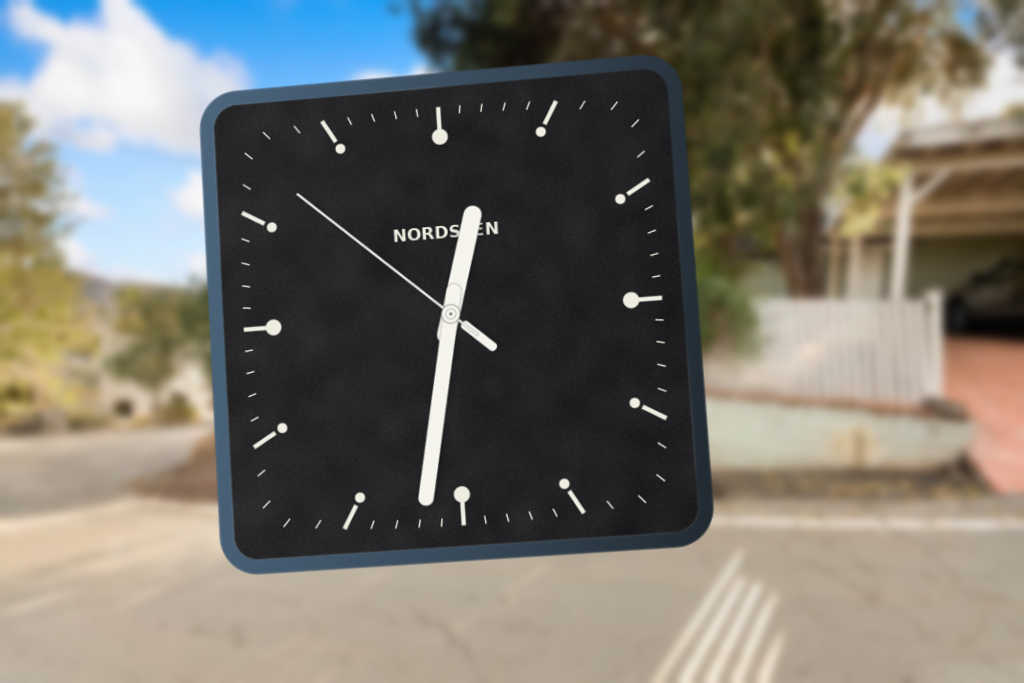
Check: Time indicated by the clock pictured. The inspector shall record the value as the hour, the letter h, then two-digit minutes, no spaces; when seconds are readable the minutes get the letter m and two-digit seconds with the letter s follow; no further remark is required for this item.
12h31m52s
